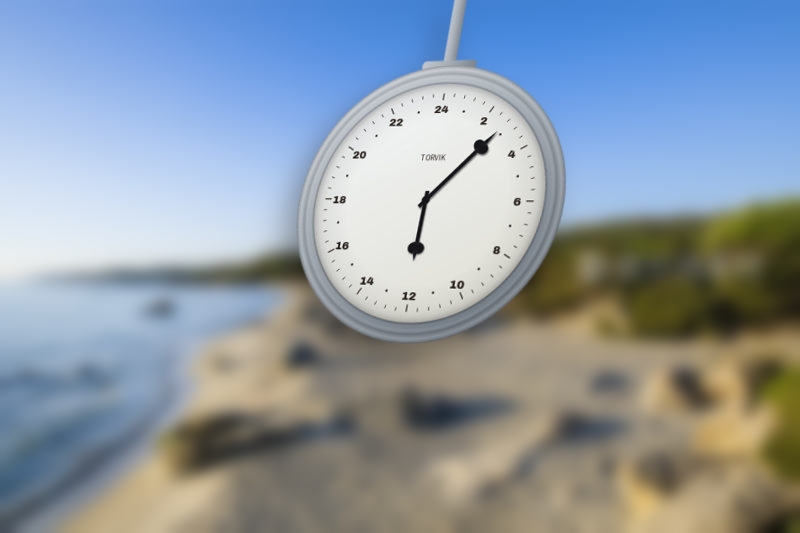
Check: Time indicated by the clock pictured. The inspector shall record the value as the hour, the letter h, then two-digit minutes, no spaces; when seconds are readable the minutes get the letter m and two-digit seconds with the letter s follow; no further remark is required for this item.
12h07
